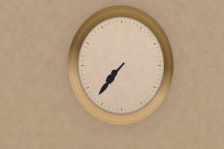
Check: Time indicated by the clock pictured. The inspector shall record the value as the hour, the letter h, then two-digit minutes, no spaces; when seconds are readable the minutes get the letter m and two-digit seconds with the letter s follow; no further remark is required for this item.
7h37
